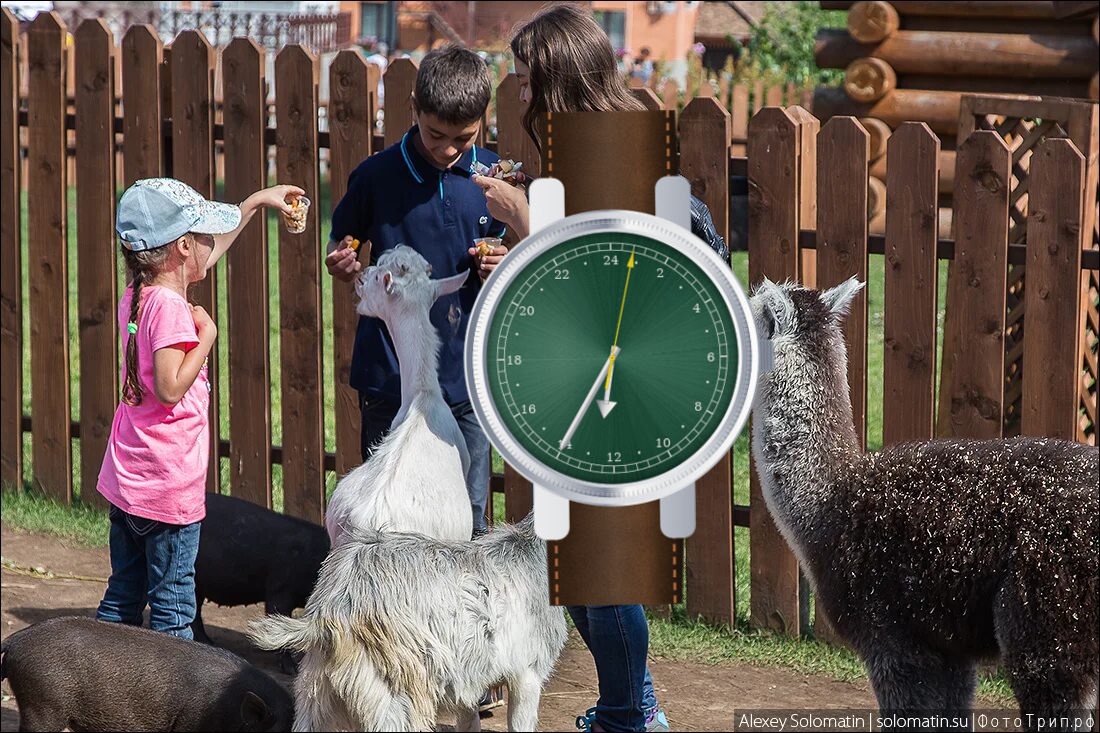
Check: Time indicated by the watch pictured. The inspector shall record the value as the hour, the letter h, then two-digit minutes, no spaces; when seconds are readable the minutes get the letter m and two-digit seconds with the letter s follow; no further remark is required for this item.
12h35m02s
